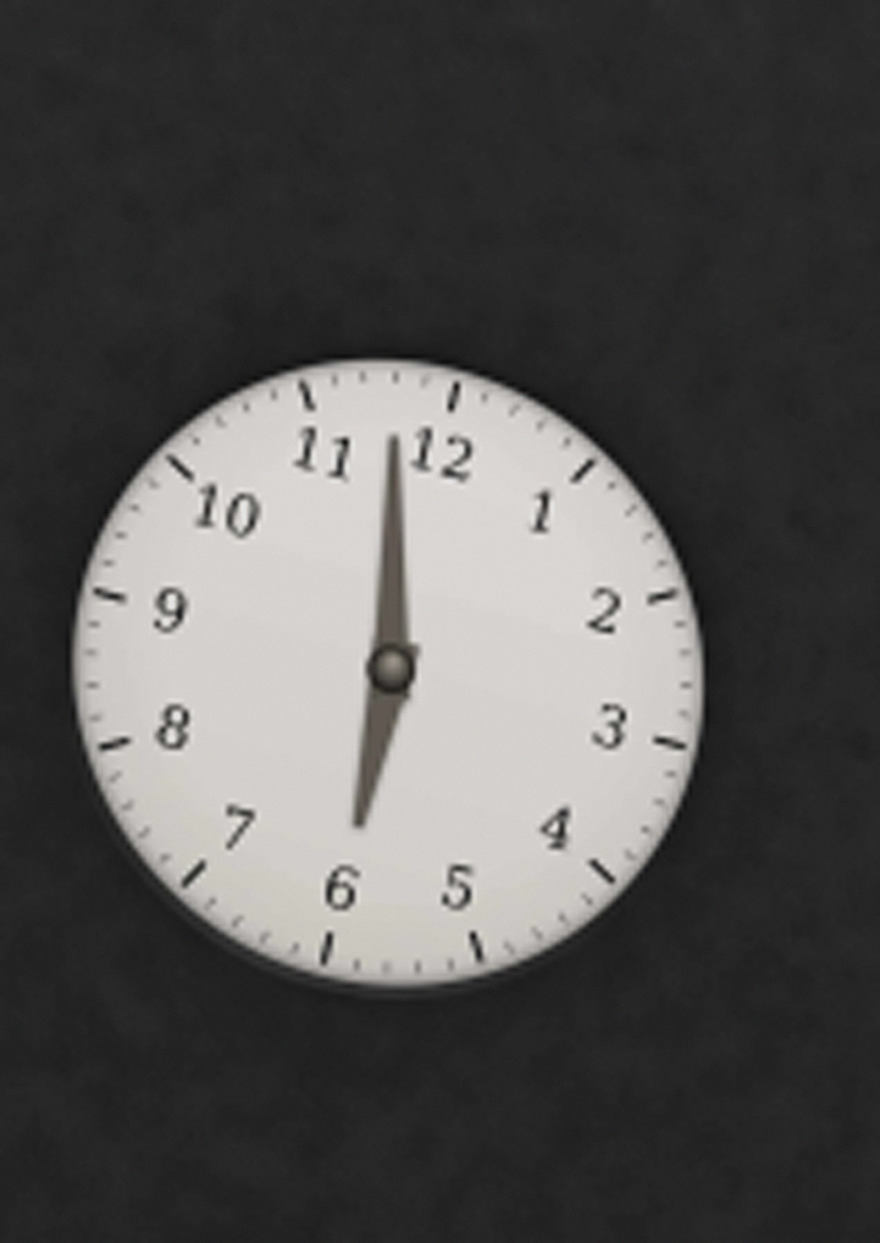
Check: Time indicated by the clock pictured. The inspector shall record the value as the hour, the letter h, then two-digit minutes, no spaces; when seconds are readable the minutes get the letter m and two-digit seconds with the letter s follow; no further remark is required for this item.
5h58
